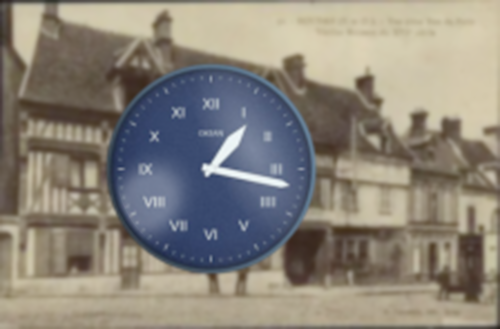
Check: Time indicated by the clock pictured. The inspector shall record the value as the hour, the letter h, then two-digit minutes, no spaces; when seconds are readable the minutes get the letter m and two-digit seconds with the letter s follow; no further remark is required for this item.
1h17
